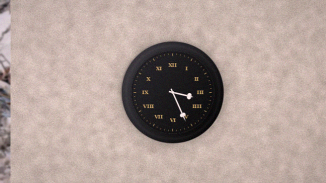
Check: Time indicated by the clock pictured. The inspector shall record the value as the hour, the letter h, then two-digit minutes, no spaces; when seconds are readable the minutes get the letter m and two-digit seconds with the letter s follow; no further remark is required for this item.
3h26
